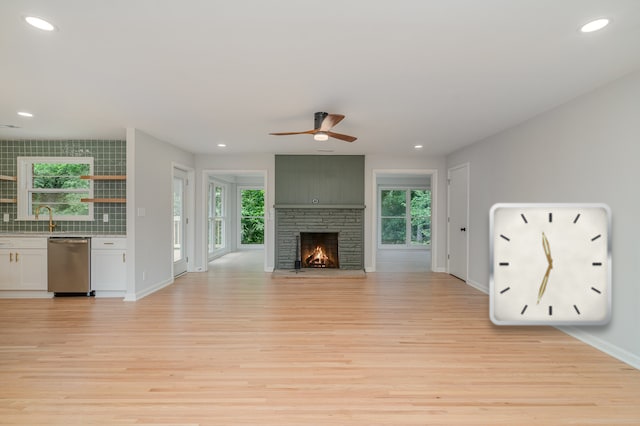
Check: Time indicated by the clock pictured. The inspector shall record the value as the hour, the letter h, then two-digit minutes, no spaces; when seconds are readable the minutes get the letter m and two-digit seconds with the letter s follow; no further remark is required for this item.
11h33
